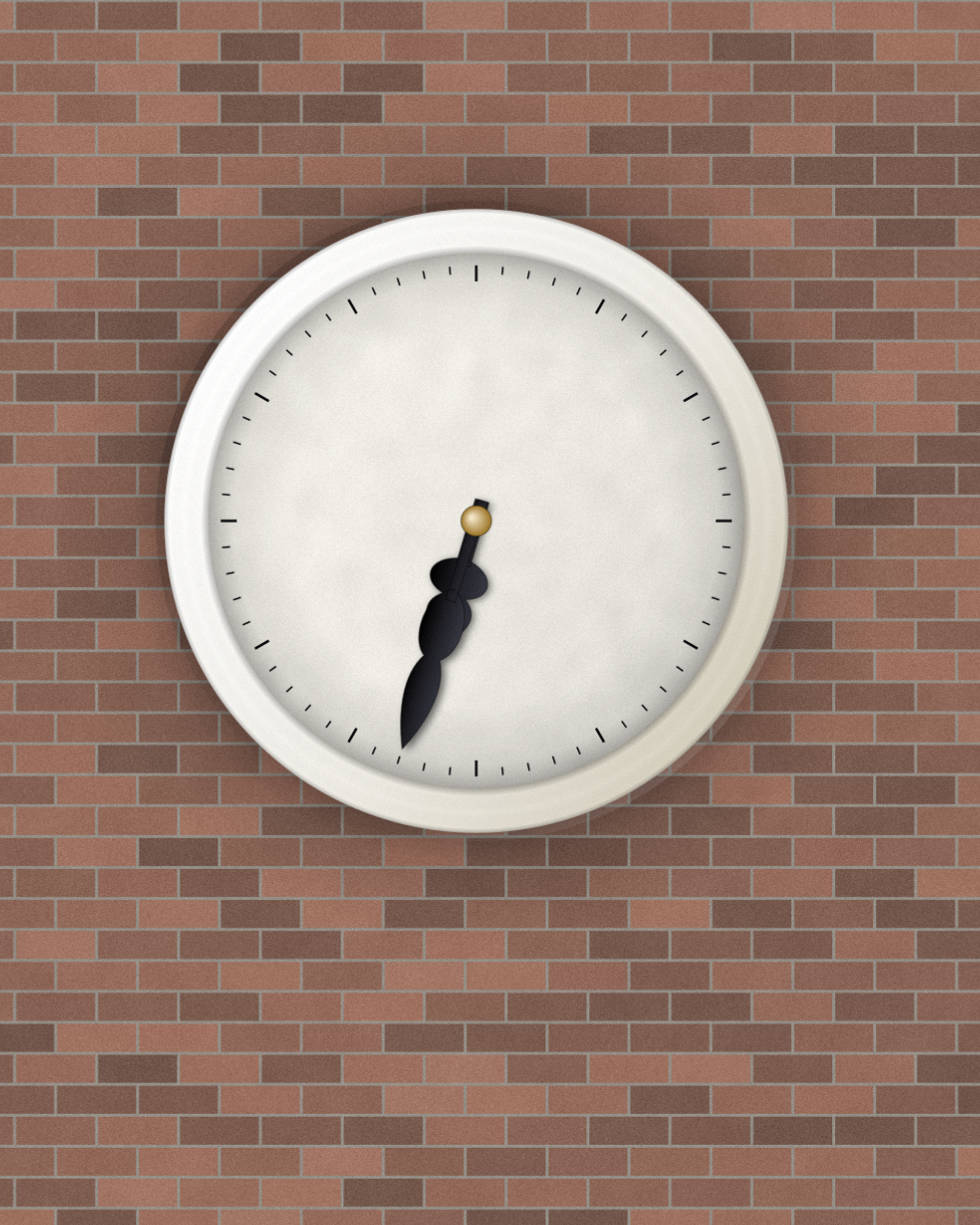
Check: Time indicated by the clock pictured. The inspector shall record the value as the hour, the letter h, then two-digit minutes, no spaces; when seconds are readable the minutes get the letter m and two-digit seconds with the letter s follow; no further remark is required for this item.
6h33
